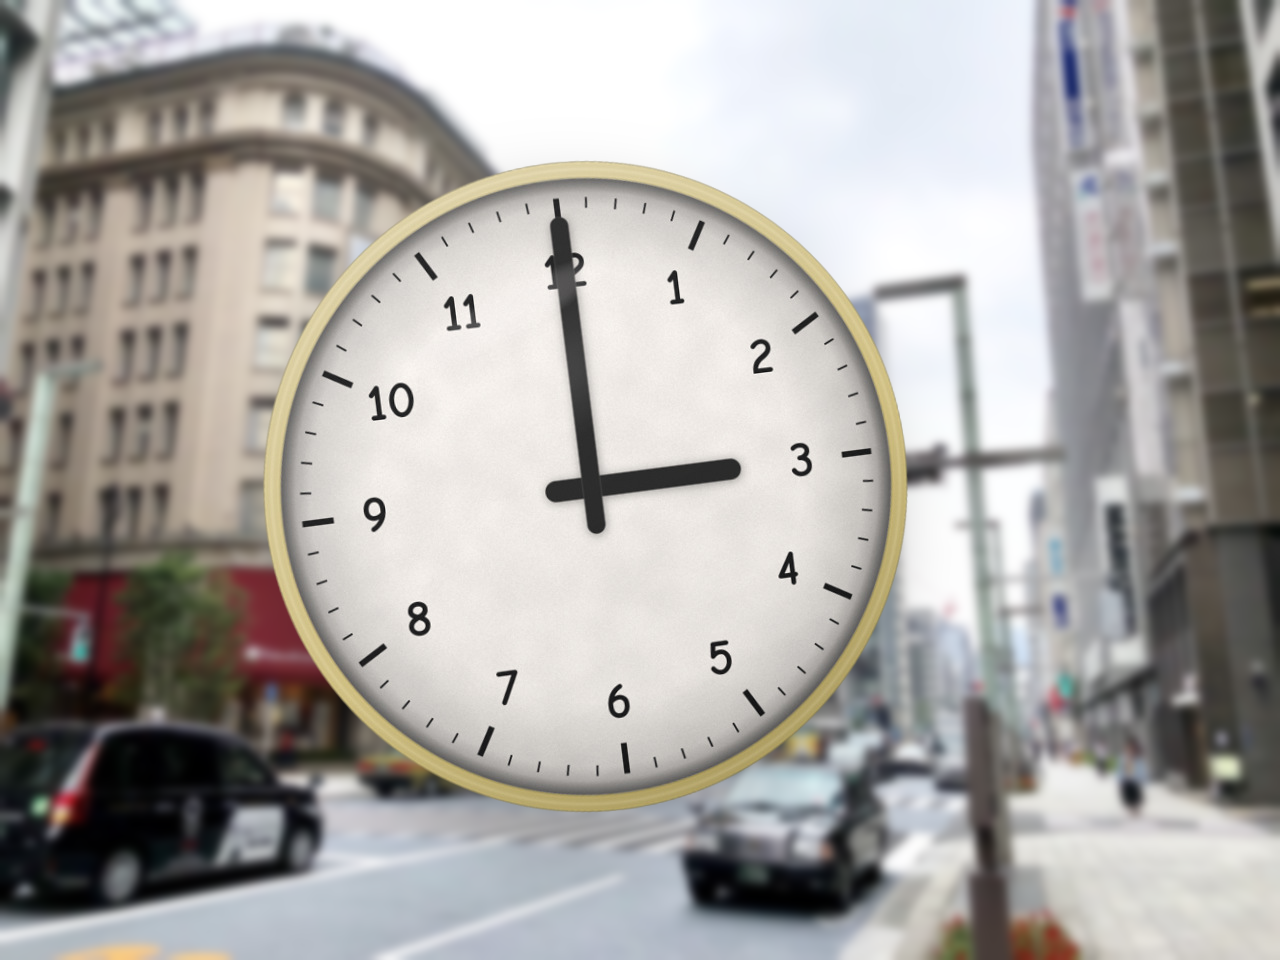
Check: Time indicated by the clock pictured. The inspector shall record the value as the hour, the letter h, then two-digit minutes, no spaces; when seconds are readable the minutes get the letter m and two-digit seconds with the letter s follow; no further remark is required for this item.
3h00
